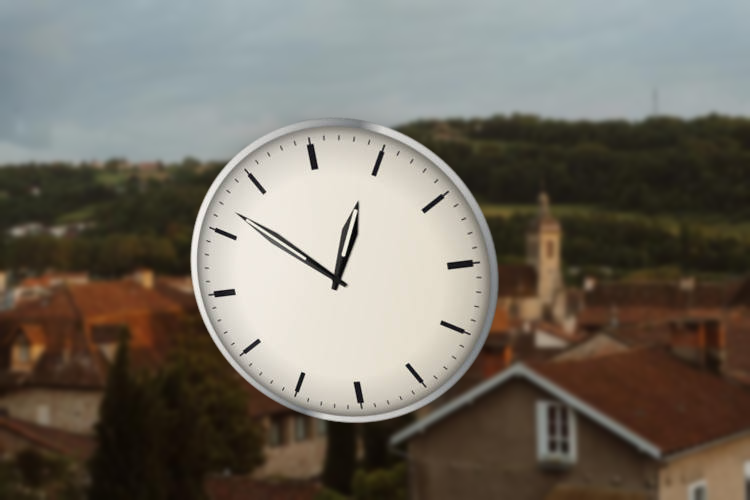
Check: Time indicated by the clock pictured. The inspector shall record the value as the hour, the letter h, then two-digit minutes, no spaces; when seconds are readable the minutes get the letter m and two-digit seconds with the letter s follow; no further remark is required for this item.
12h52
